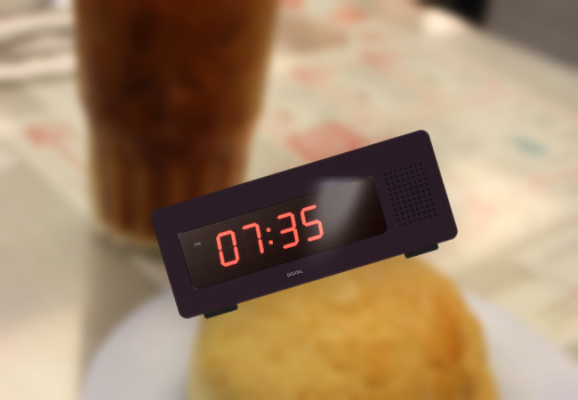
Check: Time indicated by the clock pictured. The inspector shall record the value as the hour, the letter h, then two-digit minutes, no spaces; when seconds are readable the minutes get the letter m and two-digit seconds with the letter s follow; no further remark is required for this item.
7h35
